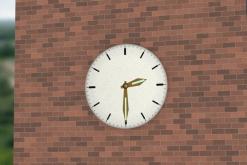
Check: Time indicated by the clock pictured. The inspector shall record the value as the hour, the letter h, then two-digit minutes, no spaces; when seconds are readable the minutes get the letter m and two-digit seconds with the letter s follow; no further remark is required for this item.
2h30
